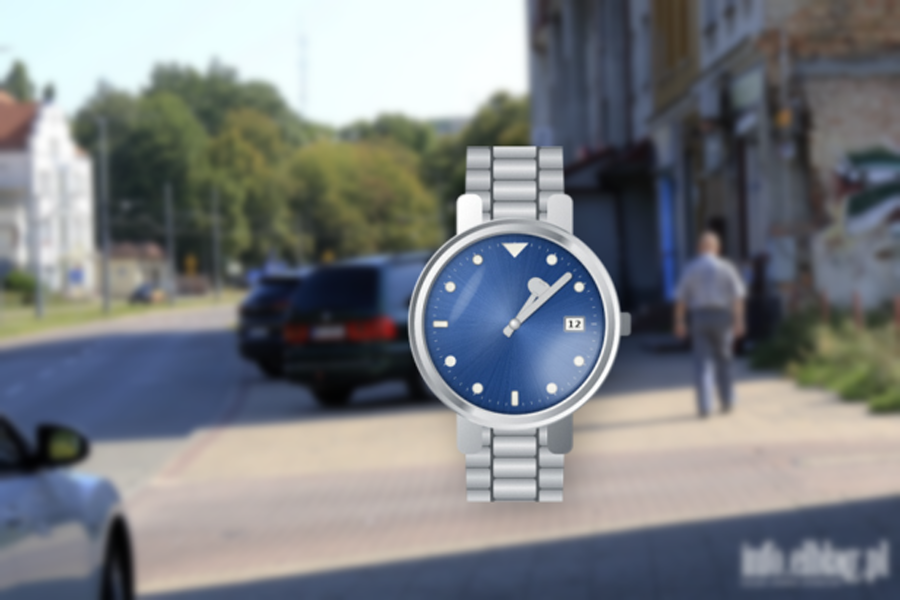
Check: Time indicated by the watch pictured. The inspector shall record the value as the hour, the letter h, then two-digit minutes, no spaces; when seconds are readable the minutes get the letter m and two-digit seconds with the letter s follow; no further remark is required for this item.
1h08
